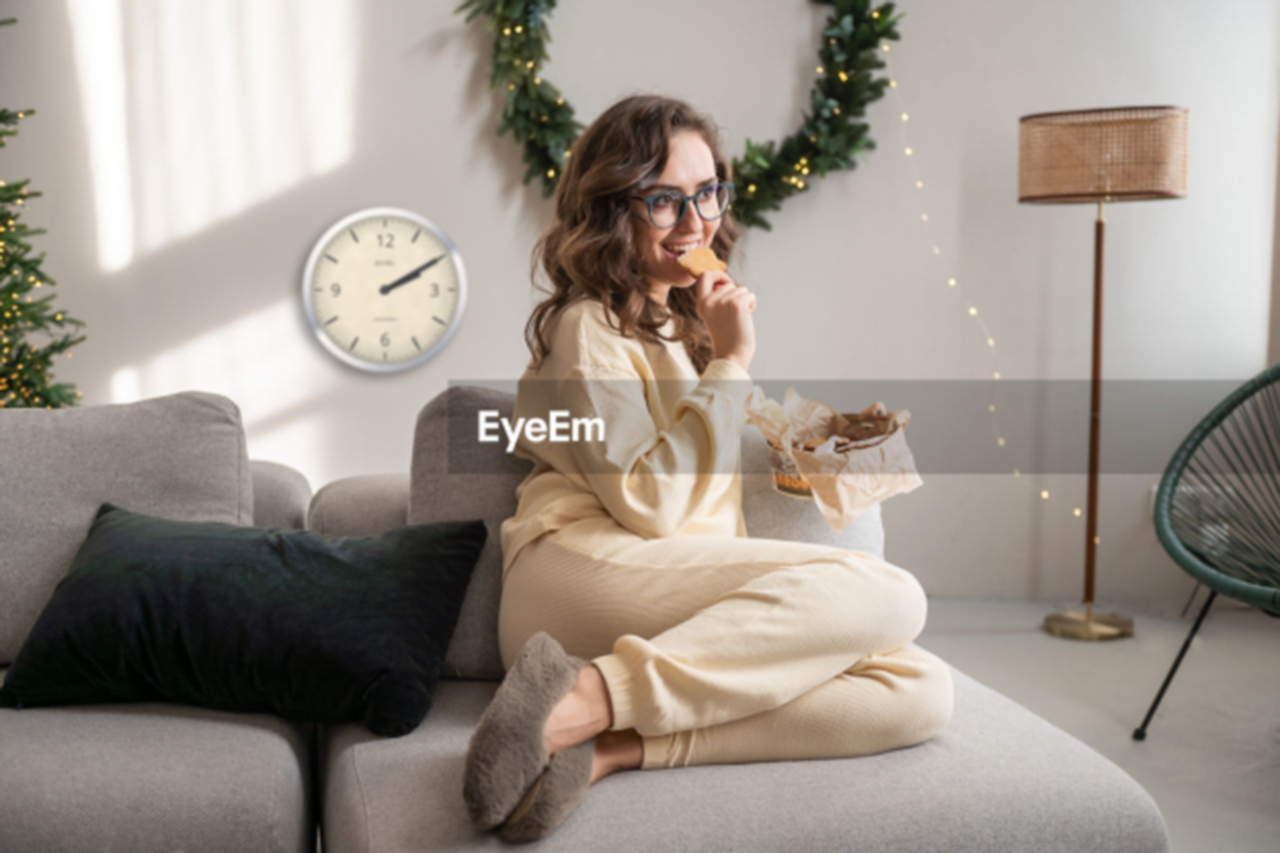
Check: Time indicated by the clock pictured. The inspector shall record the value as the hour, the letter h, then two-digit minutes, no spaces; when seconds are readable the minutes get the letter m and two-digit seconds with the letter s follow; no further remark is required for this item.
2h10
